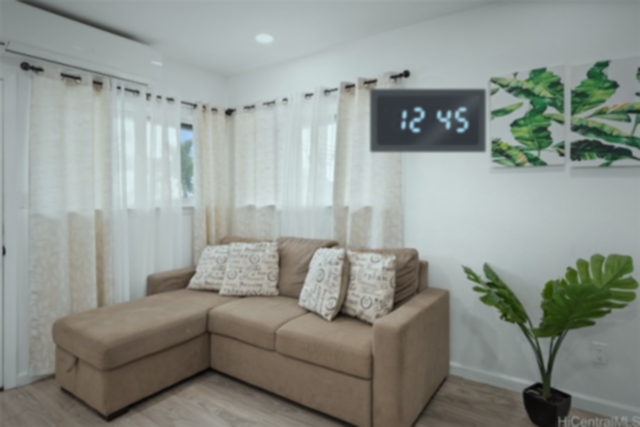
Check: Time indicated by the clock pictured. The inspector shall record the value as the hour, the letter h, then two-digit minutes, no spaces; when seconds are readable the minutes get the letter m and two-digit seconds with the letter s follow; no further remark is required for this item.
12h45
